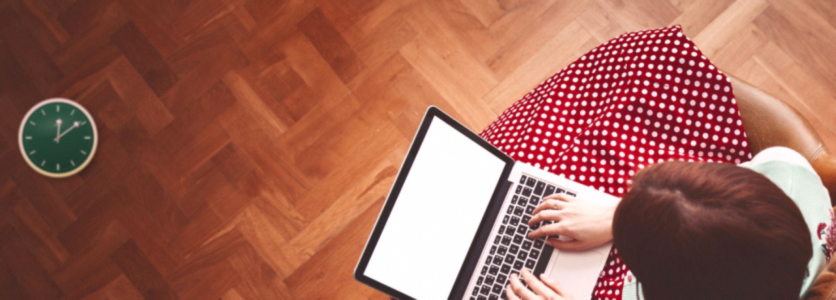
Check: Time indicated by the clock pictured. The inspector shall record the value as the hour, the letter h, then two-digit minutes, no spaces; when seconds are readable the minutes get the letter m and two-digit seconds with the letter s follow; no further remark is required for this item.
12h09
